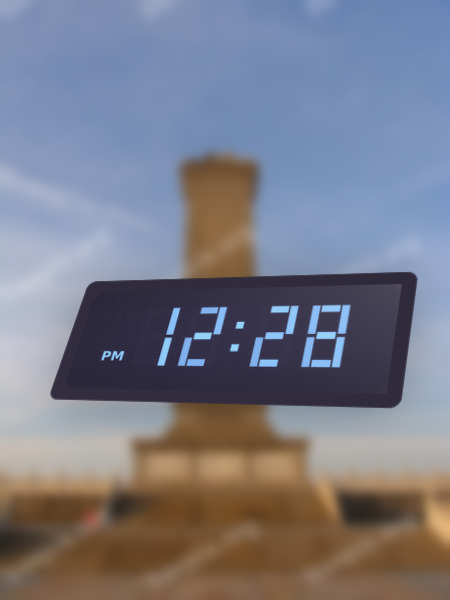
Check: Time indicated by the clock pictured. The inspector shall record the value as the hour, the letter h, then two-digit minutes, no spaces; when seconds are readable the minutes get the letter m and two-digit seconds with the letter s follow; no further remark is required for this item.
12h28
